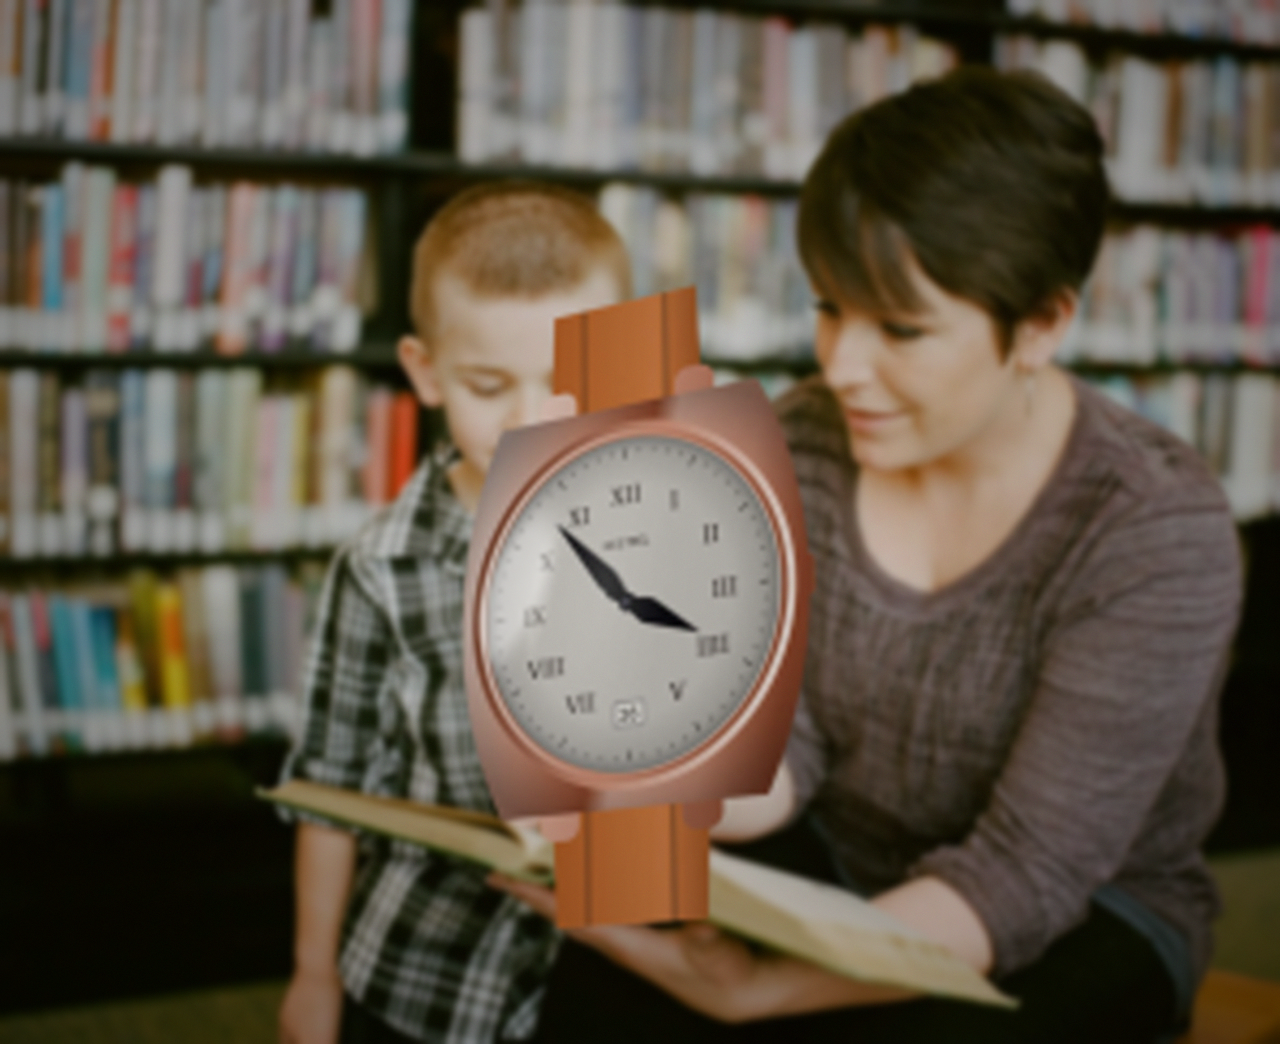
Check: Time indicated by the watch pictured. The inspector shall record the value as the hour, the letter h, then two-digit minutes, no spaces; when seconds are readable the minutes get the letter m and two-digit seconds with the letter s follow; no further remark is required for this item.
3h53
